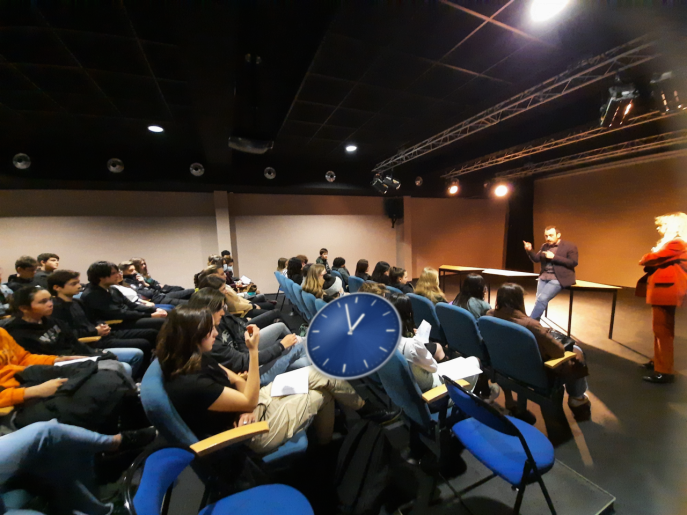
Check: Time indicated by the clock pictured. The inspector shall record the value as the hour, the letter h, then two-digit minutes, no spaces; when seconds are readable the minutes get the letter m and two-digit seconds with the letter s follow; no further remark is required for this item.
12h57
